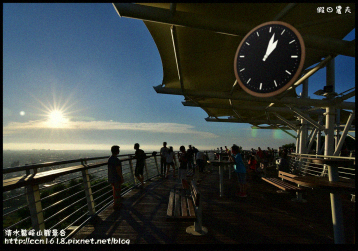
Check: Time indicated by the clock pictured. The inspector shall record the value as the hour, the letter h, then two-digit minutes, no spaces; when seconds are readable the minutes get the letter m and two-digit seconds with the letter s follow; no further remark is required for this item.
1h02
